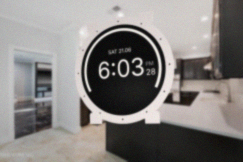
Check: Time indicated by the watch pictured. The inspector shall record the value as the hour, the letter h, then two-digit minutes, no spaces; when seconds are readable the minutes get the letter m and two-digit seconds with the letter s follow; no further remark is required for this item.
6h03
